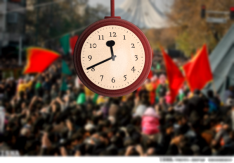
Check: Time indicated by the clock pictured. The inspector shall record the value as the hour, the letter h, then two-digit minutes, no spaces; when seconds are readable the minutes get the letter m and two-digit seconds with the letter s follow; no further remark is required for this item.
11h41
